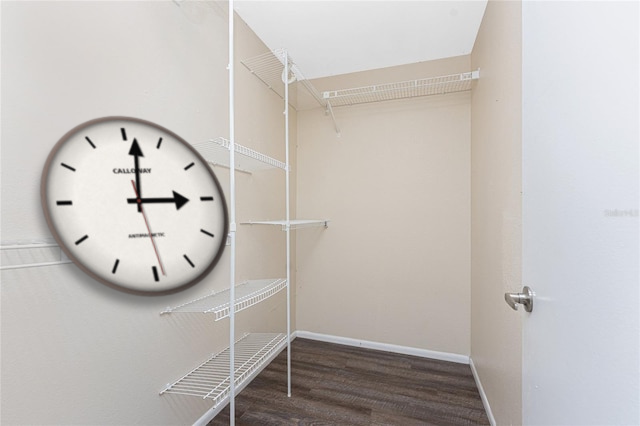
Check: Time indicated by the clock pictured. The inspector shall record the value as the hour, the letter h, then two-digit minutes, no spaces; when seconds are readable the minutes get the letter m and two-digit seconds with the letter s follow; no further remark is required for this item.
3h01m29s
